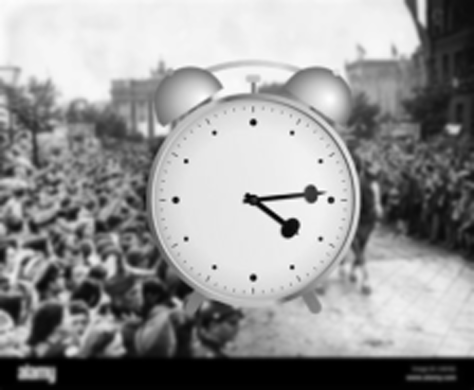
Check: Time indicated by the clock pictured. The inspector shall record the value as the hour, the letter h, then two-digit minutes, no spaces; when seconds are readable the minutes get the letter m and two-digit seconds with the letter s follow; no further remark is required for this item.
4h14
